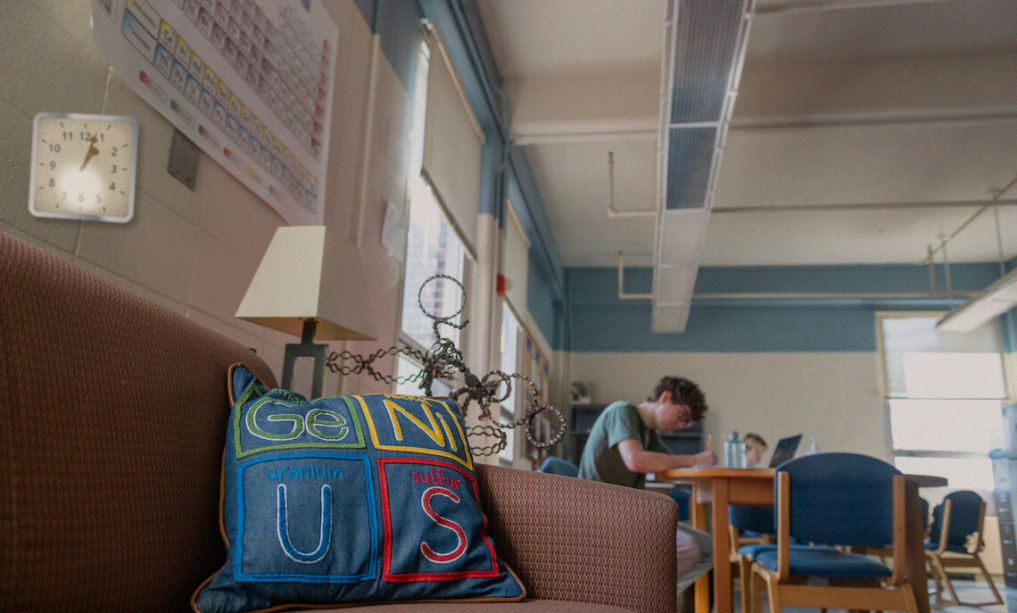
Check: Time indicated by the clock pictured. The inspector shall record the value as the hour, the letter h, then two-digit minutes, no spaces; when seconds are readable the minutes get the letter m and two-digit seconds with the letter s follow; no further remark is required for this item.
1h03
